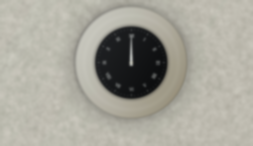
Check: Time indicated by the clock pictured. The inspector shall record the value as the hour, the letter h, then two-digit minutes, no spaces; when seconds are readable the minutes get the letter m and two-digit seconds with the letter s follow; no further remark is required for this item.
12h00
